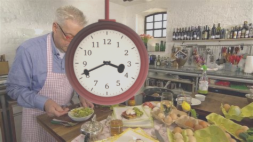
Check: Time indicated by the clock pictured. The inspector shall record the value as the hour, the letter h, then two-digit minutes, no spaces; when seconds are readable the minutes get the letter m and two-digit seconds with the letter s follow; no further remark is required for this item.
3h41
